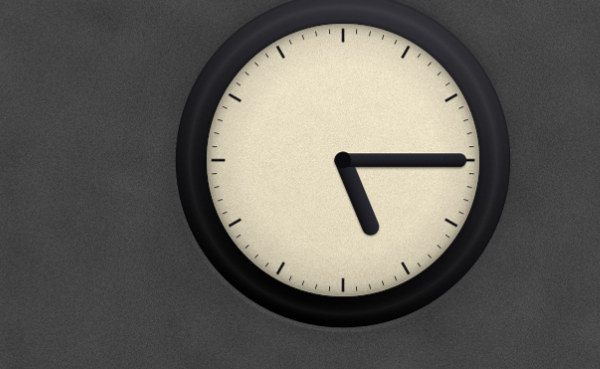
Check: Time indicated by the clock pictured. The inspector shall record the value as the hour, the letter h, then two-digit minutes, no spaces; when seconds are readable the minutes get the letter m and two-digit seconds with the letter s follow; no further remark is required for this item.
5h15
